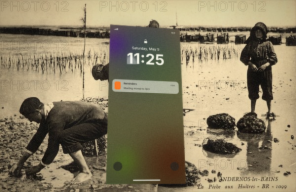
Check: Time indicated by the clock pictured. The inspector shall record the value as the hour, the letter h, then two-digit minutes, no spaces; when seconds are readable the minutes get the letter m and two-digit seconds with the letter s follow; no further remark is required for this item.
11h25
